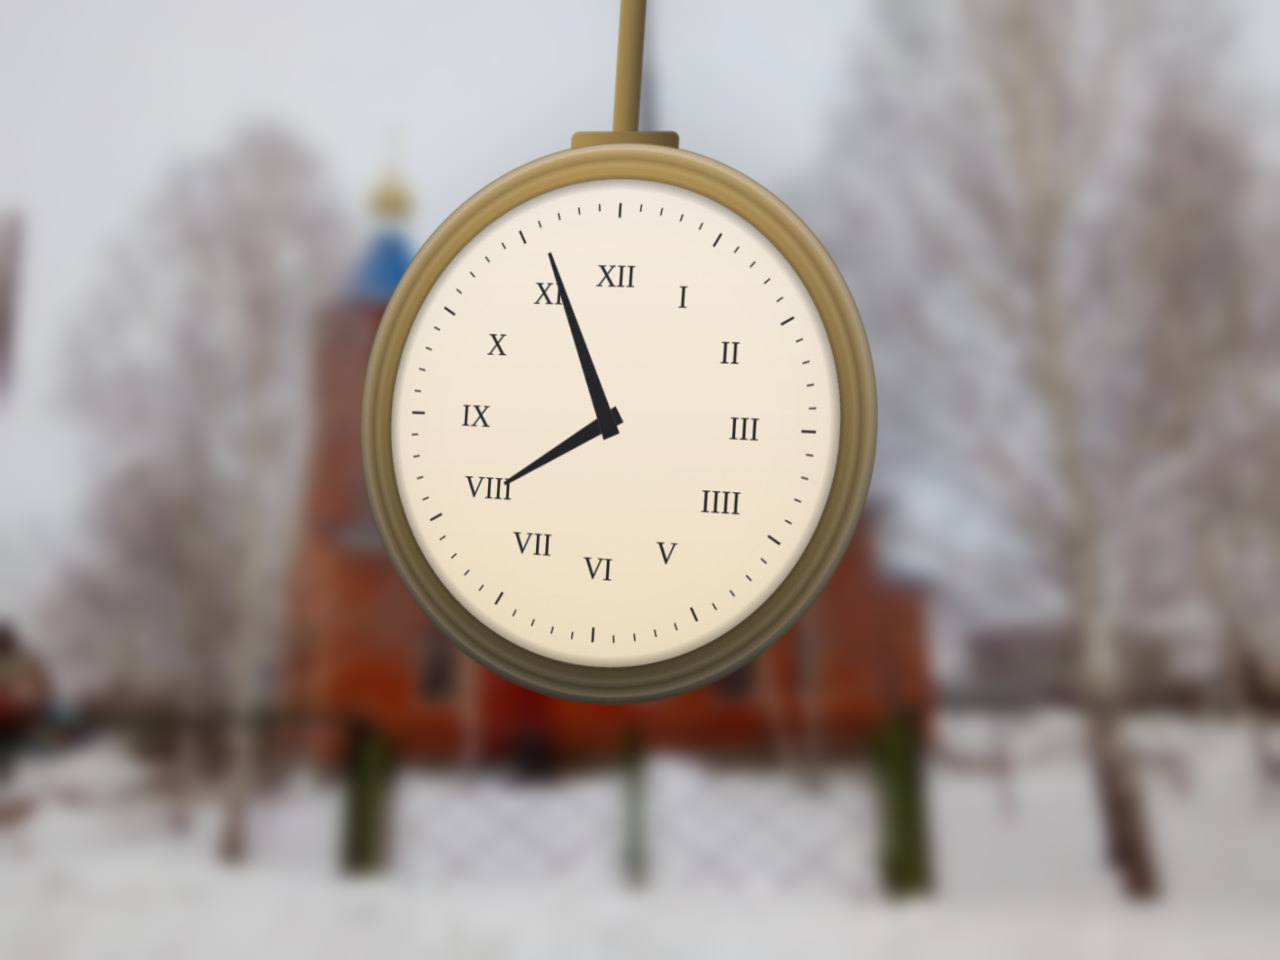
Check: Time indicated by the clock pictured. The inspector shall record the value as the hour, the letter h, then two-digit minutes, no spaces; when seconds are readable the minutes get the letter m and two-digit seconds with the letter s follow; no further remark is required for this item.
7h56
